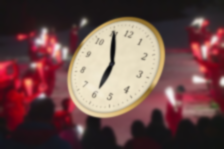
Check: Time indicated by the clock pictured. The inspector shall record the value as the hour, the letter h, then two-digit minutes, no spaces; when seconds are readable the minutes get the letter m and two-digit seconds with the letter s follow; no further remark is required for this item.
5h55
